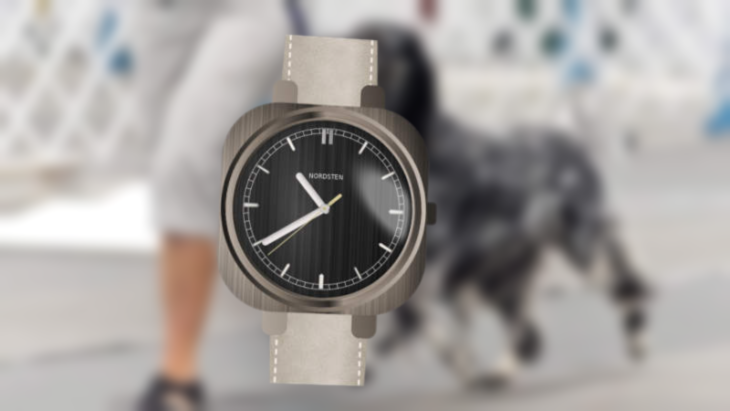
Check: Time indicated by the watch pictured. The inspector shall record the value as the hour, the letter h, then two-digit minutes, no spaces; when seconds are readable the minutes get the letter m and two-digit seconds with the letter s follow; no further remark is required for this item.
10h39m38s
